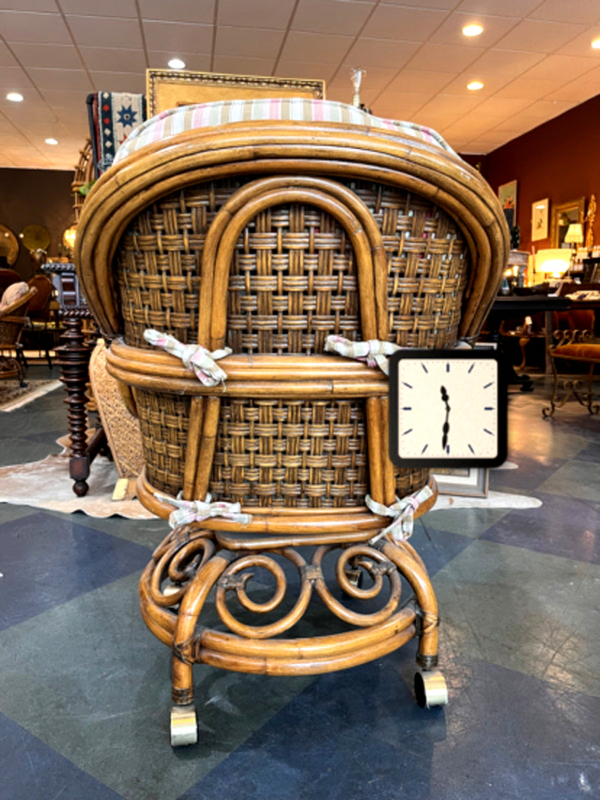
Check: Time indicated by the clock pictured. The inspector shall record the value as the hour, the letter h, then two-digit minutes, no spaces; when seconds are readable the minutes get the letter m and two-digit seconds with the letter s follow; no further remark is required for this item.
11h31
